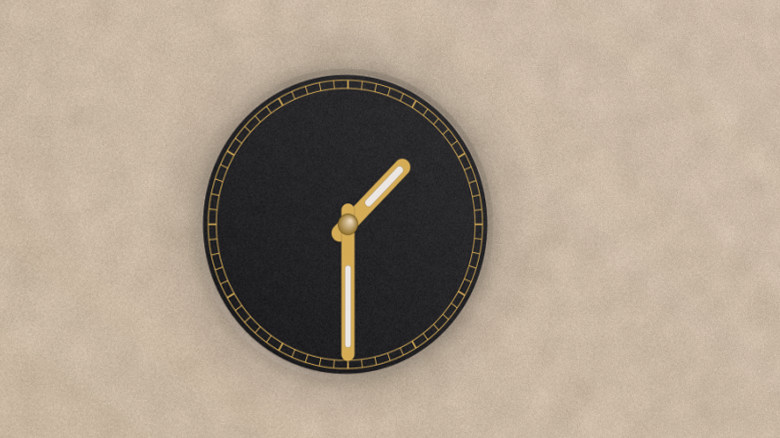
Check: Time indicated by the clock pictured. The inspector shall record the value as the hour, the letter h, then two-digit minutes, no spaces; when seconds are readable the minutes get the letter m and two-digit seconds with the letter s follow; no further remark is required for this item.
1h30
